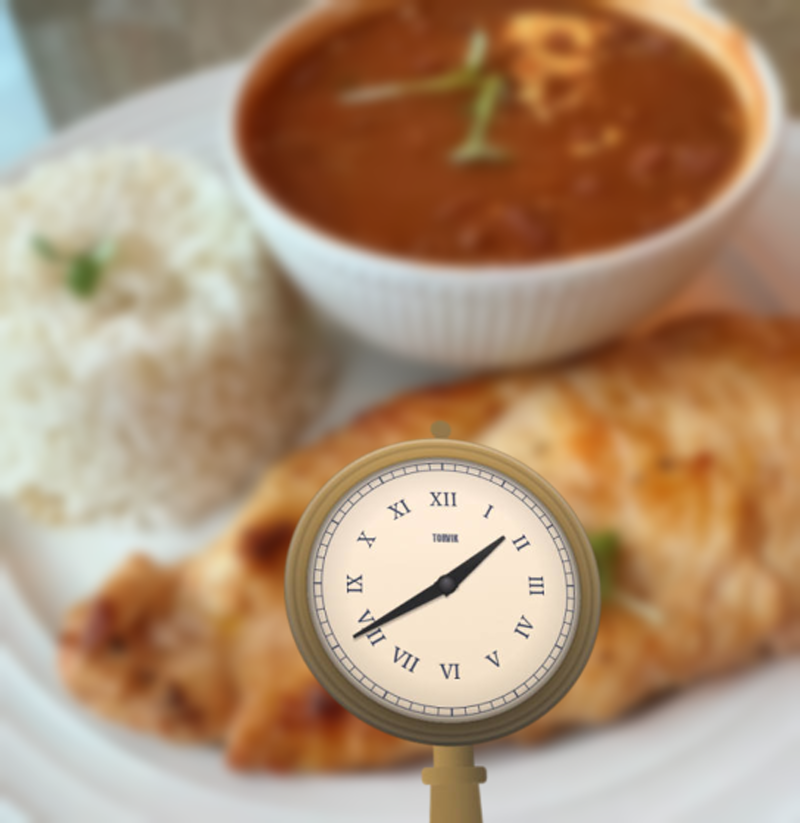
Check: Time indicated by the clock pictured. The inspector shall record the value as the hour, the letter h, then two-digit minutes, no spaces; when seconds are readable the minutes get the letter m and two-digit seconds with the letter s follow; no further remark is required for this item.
1h40
